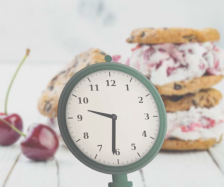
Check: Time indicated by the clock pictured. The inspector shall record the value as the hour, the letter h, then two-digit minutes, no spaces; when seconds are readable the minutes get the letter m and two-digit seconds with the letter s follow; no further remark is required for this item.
9h31
